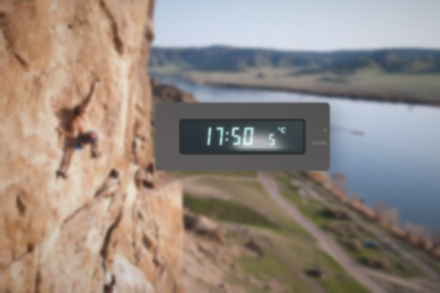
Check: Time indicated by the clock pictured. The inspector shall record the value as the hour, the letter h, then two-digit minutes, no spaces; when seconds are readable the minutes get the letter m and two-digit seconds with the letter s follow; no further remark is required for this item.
17h50
